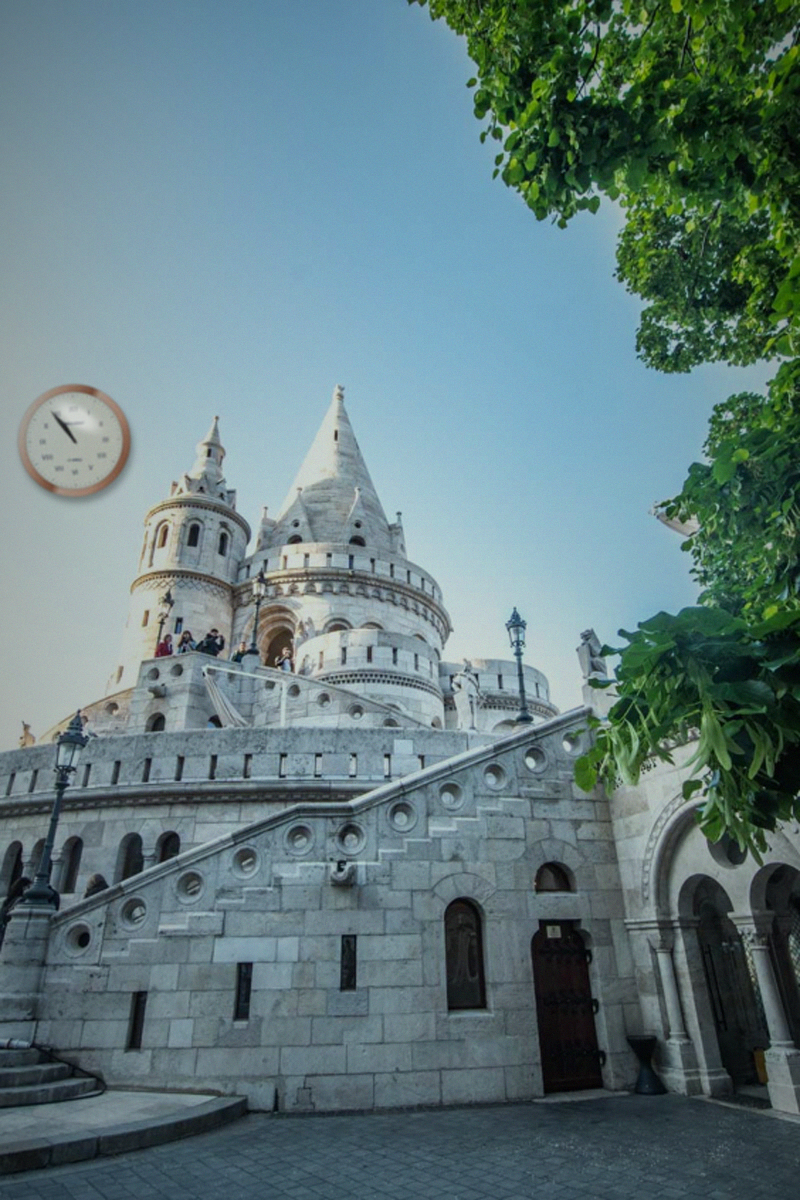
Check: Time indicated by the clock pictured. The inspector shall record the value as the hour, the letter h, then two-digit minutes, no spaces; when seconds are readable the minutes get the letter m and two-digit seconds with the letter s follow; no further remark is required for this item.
10h54
